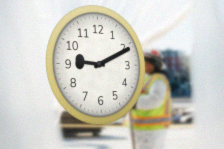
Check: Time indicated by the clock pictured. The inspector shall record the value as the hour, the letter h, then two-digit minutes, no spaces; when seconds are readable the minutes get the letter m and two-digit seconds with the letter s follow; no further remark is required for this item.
9h11
